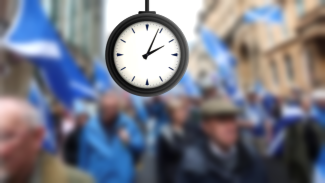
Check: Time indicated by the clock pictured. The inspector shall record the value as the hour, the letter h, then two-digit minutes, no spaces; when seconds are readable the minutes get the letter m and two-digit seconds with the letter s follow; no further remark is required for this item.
2h04
